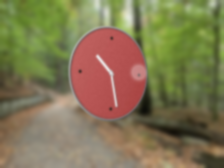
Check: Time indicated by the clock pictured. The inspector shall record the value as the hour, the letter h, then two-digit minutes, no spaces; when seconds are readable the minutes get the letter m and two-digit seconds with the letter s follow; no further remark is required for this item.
10h28
